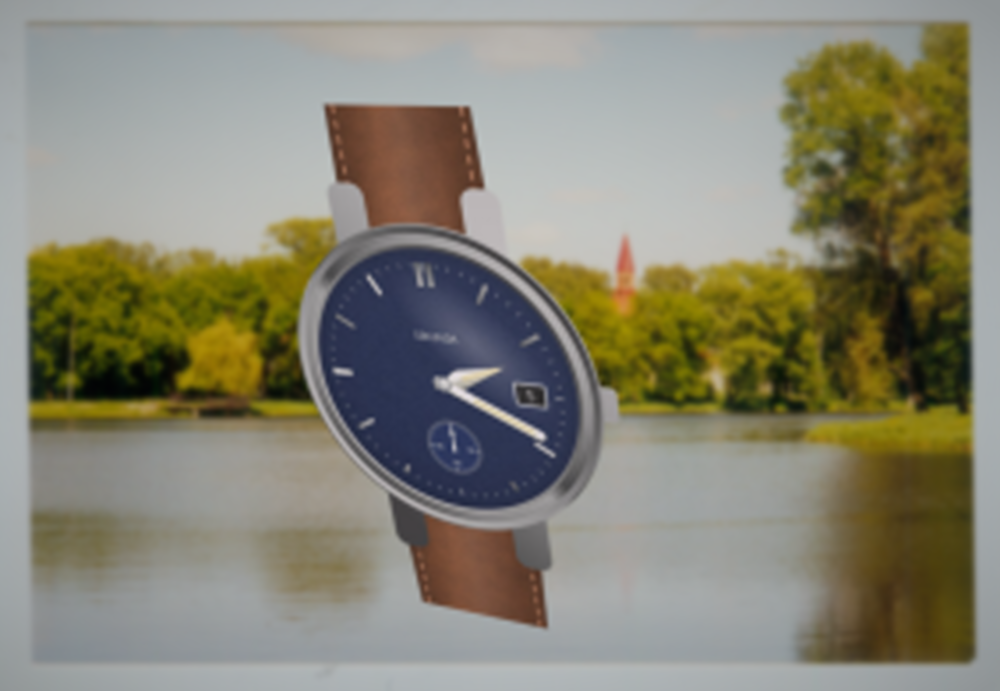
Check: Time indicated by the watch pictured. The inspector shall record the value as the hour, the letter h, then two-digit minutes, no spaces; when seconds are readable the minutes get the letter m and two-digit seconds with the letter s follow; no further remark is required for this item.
2h19
